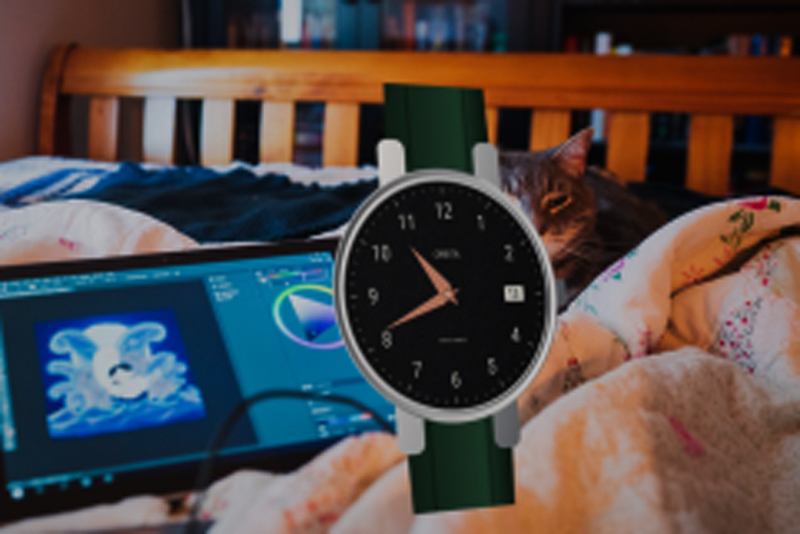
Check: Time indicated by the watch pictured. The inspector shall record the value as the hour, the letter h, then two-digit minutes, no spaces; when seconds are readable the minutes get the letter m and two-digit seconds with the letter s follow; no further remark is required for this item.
10h41
